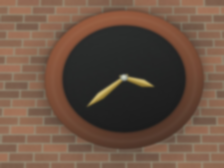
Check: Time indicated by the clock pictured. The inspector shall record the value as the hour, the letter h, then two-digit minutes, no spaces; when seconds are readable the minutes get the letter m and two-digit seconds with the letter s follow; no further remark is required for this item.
3h38
